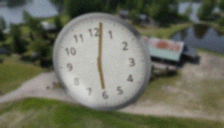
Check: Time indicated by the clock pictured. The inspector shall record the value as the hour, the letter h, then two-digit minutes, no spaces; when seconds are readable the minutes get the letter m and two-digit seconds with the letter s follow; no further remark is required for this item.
6h02
